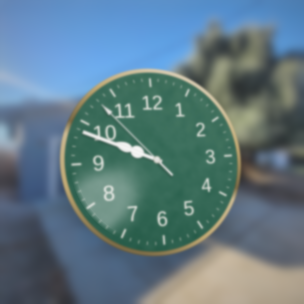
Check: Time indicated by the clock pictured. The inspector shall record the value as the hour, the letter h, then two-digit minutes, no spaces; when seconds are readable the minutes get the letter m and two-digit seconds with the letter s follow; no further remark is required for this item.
9h48m53s
